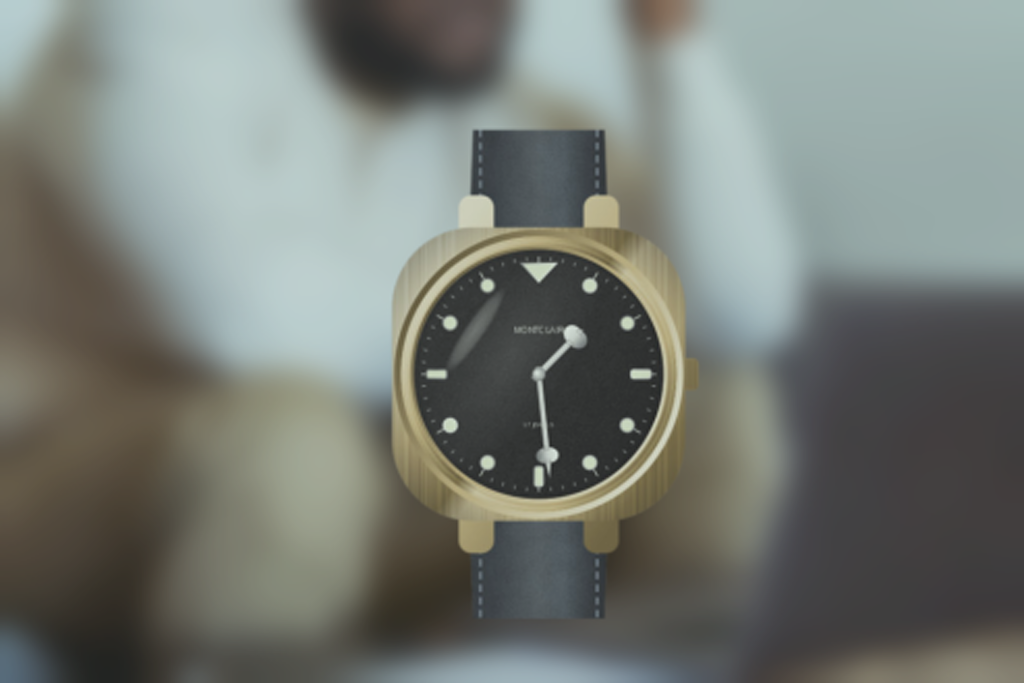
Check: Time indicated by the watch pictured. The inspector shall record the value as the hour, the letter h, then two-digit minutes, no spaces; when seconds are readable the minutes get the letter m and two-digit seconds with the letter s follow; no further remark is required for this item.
1h29
